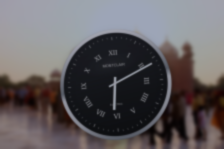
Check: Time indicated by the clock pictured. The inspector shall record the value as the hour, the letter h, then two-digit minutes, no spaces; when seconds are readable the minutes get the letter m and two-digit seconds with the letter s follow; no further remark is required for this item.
6h11
